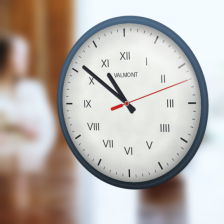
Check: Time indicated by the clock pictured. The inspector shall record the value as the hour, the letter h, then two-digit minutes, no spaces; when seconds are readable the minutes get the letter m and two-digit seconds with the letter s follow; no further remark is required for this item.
10h51m12s
